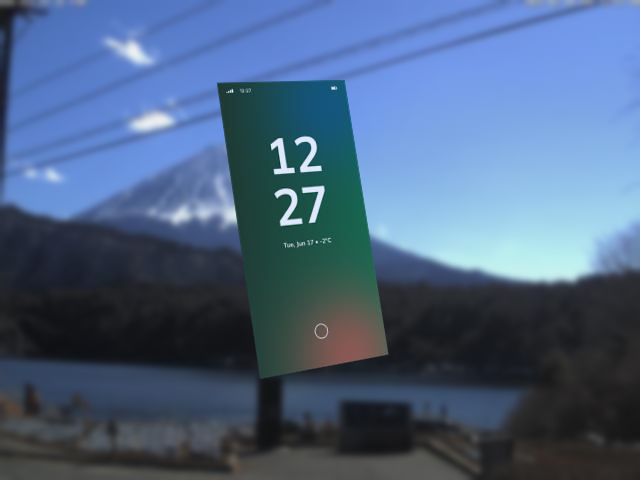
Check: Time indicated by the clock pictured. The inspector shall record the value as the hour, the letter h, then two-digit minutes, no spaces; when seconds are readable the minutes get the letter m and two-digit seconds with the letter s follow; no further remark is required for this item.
12h27
